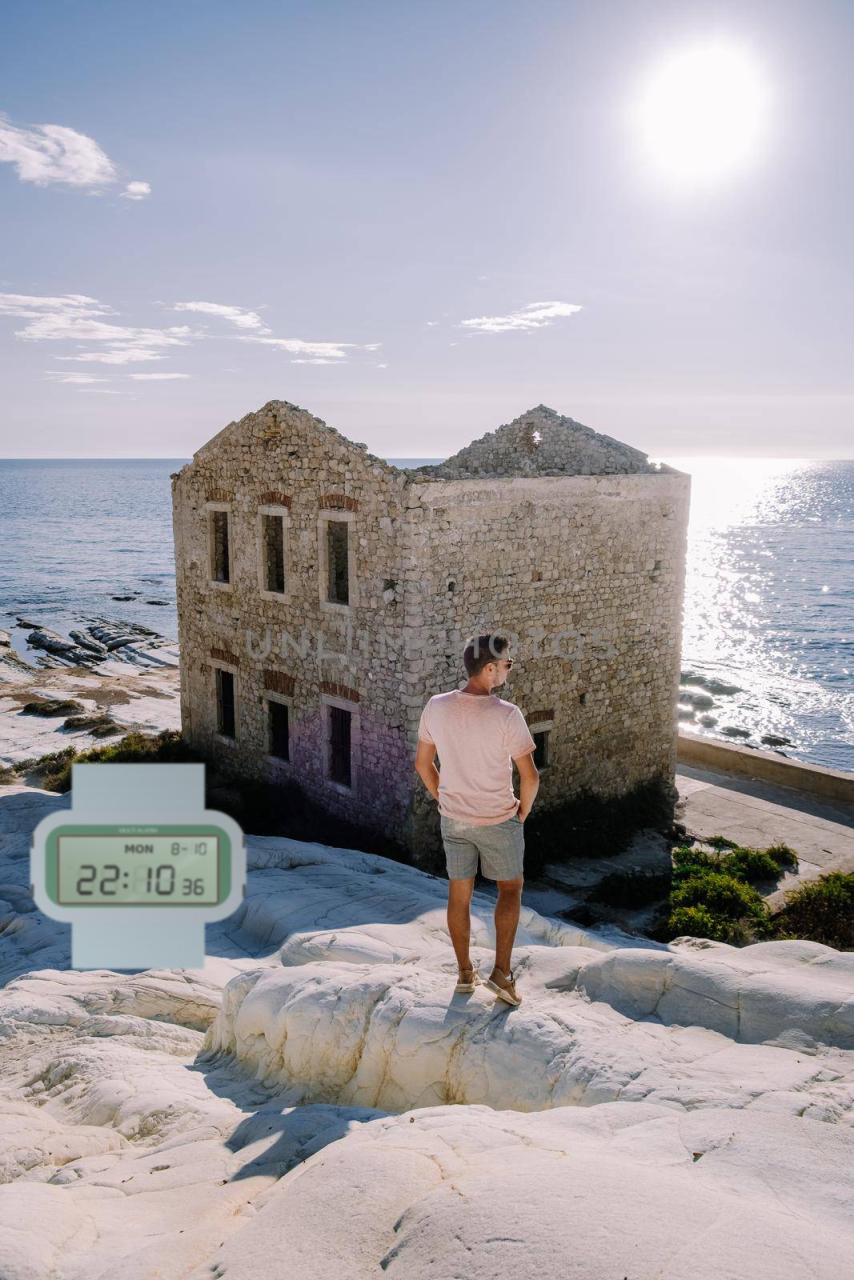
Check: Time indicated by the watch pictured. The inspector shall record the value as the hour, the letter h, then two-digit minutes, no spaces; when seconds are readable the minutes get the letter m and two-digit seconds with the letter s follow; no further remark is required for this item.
22h10m36s
